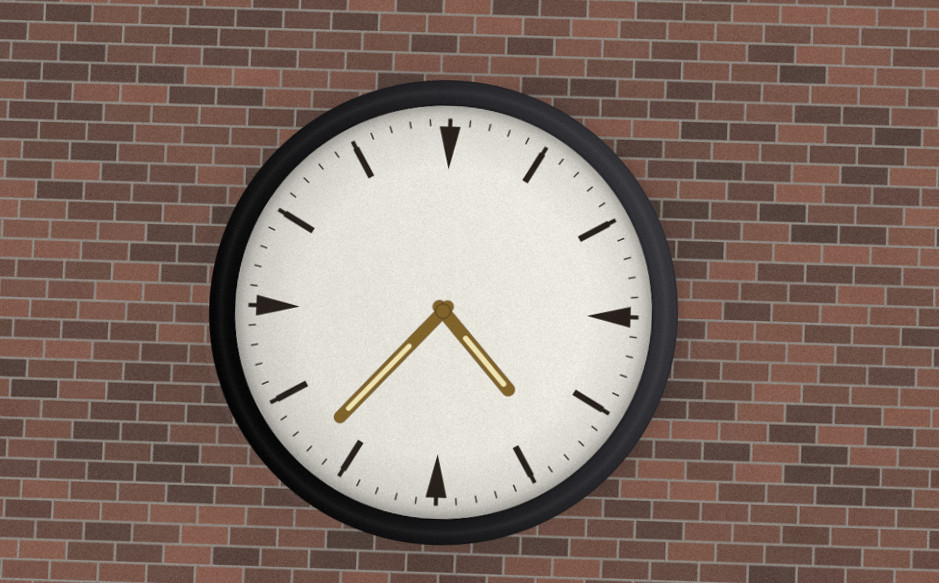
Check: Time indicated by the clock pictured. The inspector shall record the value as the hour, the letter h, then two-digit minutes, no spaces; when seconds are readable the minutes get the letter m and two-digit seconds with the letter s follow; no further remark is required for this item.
4h37
